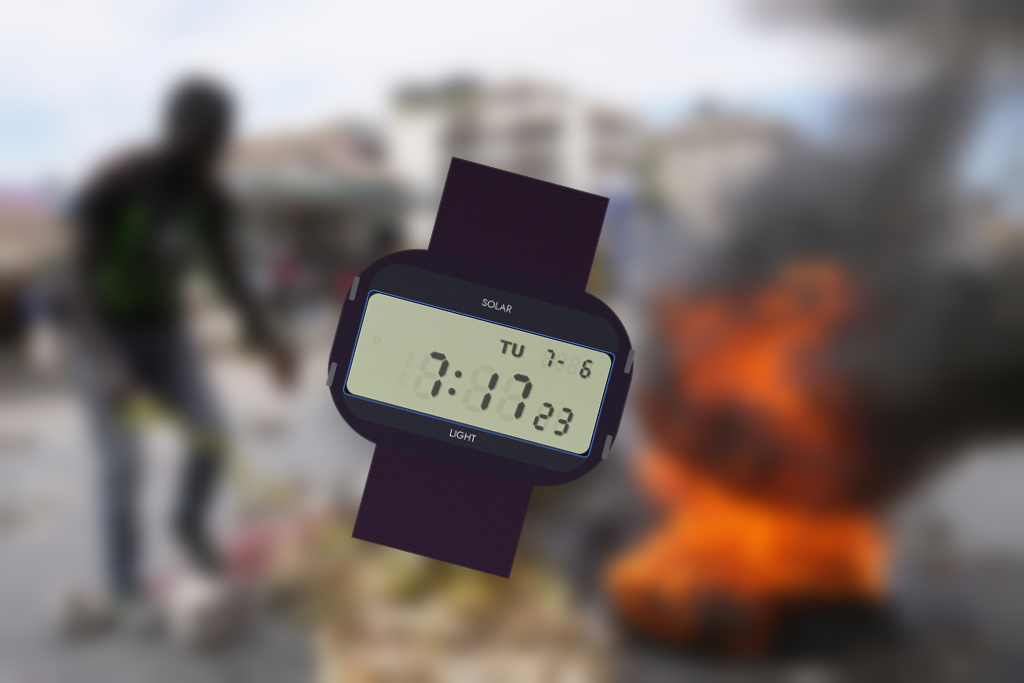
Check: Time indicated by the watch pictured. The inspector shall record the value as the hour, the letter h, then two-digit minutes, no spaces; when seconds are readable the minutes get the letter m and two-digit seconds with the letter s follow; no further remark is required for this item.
7h17m23s
